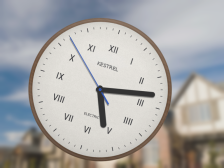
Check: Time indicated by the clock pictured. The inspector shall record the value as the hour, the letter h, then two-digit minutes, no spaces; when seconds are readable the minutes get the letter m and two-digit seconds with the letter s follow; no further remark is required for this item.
5h12m52s
